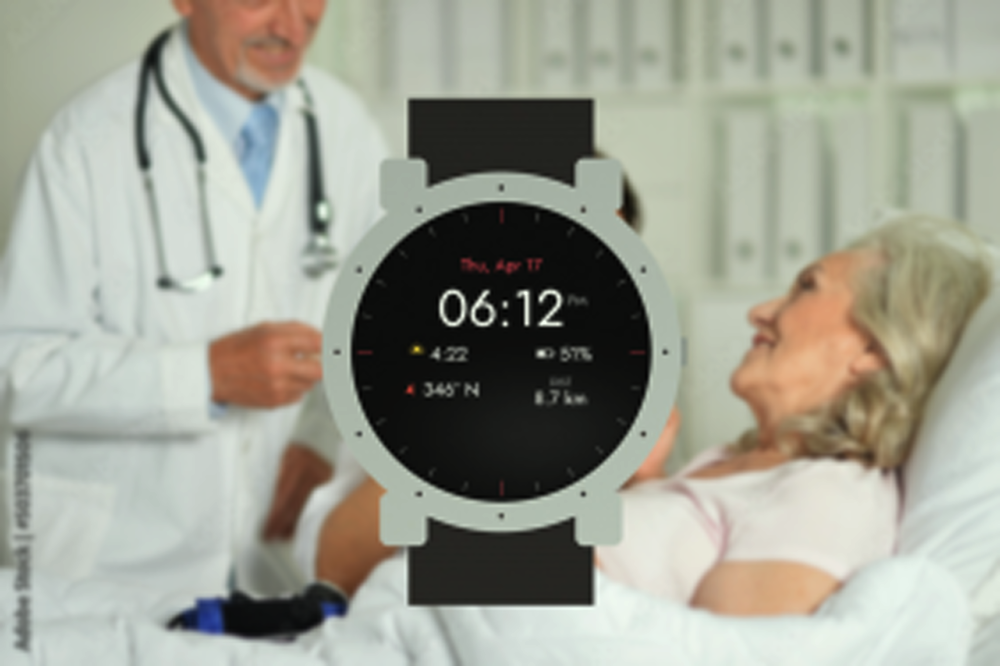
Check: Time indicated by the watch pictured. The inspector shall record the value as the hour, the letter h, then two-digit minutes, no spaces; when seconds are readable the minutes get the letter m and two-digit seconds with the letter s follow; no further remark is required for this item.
6h12
